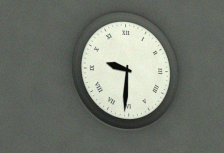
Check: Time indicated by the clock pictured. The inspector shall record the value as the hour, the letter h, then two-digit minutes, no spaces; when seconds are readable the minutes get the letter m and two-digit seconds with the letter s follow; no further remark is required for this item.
9h31
